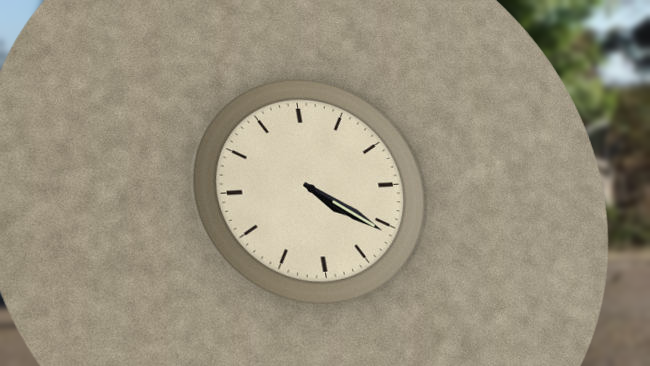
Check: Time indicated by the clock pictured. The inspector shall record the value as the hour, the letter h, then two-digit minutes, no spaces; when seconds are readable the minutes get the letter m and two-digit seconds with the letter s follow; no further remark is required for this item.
4h21
